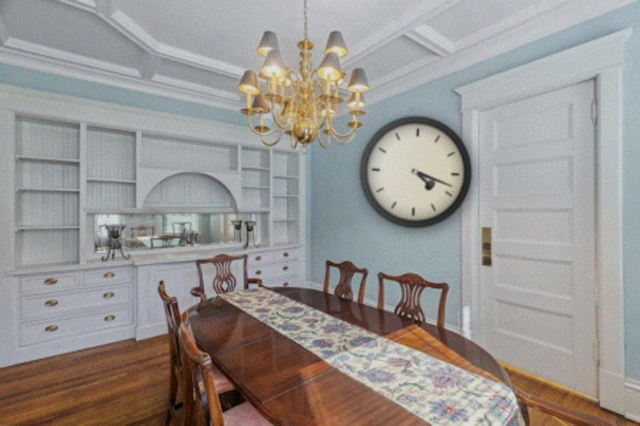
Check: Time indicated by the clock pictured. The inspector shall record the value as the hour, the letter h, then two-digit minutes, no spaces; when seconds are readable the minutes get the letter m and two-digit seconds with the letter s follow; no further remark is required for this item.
4h18
